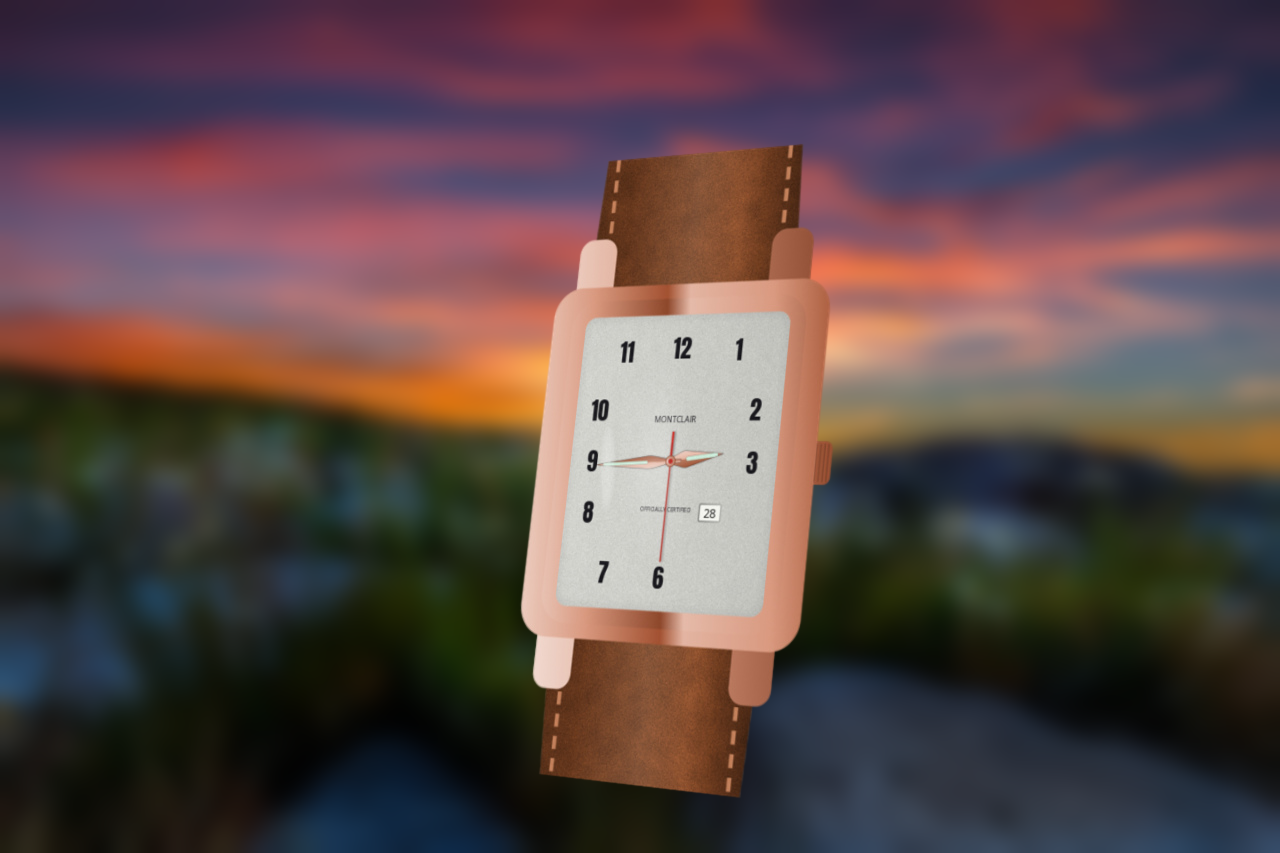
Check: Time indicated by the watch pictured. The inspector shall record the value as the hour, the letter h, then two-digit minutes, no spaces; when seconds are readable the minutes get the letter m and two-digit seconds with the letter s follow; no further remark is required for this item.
2h44m30s
